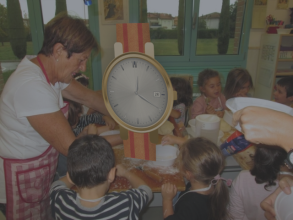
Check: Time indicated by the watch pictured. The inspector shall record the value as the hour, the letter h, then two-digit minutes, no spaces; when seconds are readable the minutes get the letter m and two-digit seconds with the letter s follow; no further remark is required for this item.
12h20
